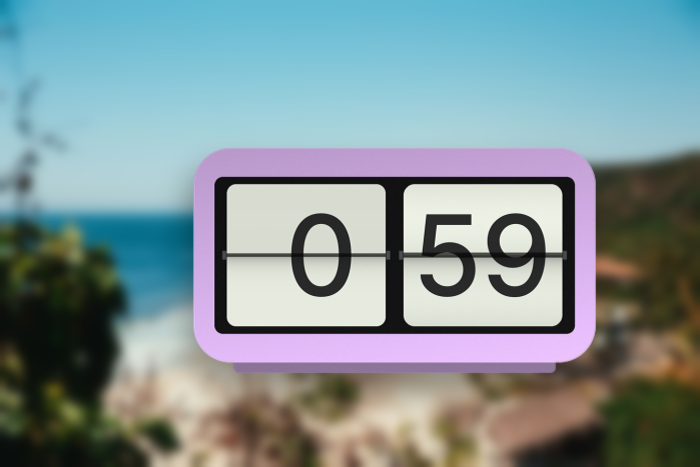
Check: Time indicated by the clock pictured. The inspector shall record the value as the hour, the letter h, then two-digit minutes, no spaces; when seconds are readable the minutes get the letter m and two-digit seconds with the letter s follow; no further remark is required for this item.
0h59
